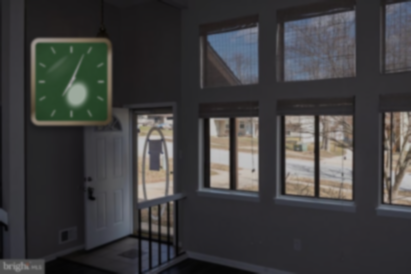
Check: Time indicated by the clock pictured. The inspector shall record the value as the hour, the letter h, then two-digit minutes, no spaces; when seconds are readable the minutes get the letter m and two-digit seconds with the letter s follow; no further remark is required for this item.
7h04
